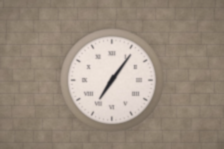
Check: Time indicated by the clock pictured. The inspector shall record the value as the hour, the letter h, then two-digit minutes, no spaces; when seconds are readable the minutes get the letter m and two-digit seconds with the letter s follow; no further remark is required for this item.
7h06
